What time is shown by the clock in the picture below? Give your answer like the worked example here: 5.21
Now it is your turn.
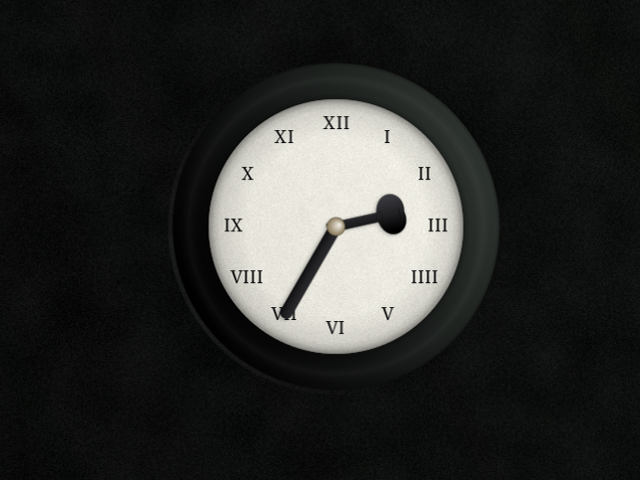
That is 2.35
